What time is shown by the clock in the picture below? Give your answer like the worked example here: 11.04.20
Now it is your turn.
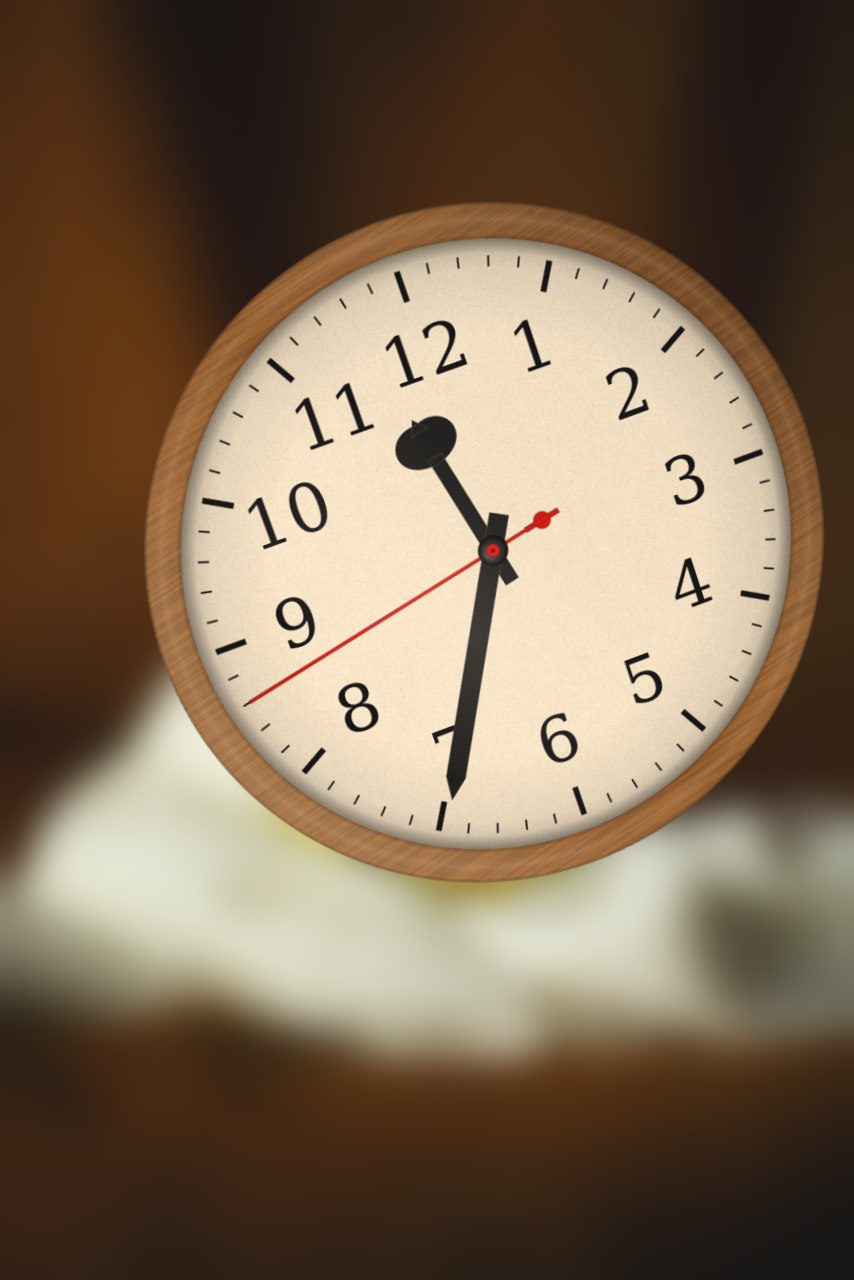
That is 11.34.43
